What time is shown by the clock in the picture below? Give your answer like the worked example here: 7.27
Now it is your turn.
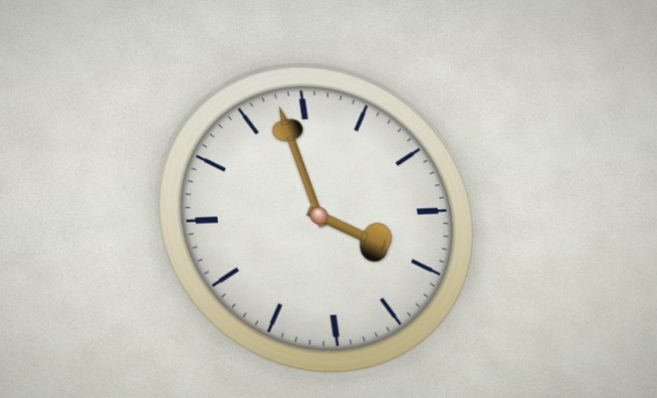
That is 3.58
